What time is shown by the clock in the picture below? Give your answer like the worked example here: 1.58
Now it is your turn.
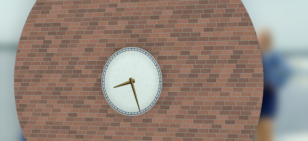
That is 8.27
